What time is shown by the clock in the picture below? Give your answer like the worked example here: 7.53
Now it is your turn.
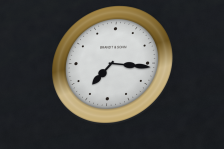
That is 7.16
